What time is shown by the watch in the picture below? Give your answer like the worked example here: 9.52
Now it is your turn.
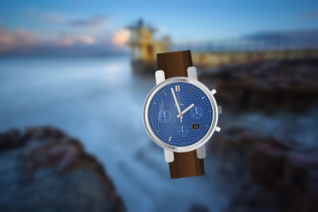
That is 1.58
